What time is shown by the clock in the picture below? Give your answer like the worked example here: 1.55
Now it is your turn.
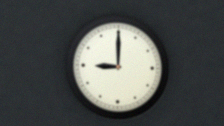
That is 9.00
